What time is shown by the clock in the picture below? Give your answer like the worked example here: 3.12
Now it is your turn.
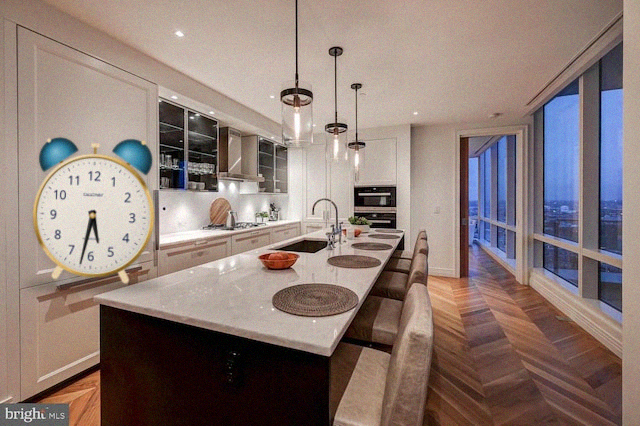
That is 5.32
